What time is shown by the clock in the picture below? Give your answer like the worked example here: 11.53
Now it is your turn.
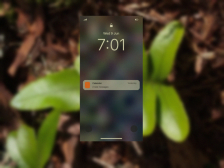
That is 7.01
